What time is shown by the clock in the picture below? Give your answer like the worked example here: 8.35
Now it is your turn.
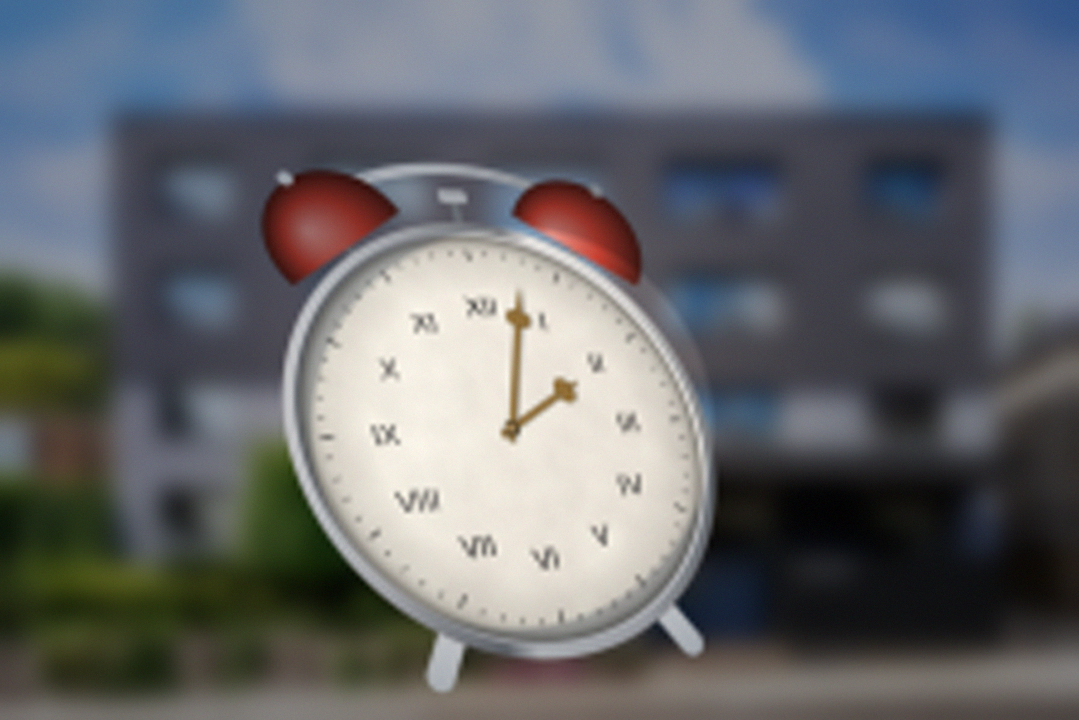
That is 2.03
